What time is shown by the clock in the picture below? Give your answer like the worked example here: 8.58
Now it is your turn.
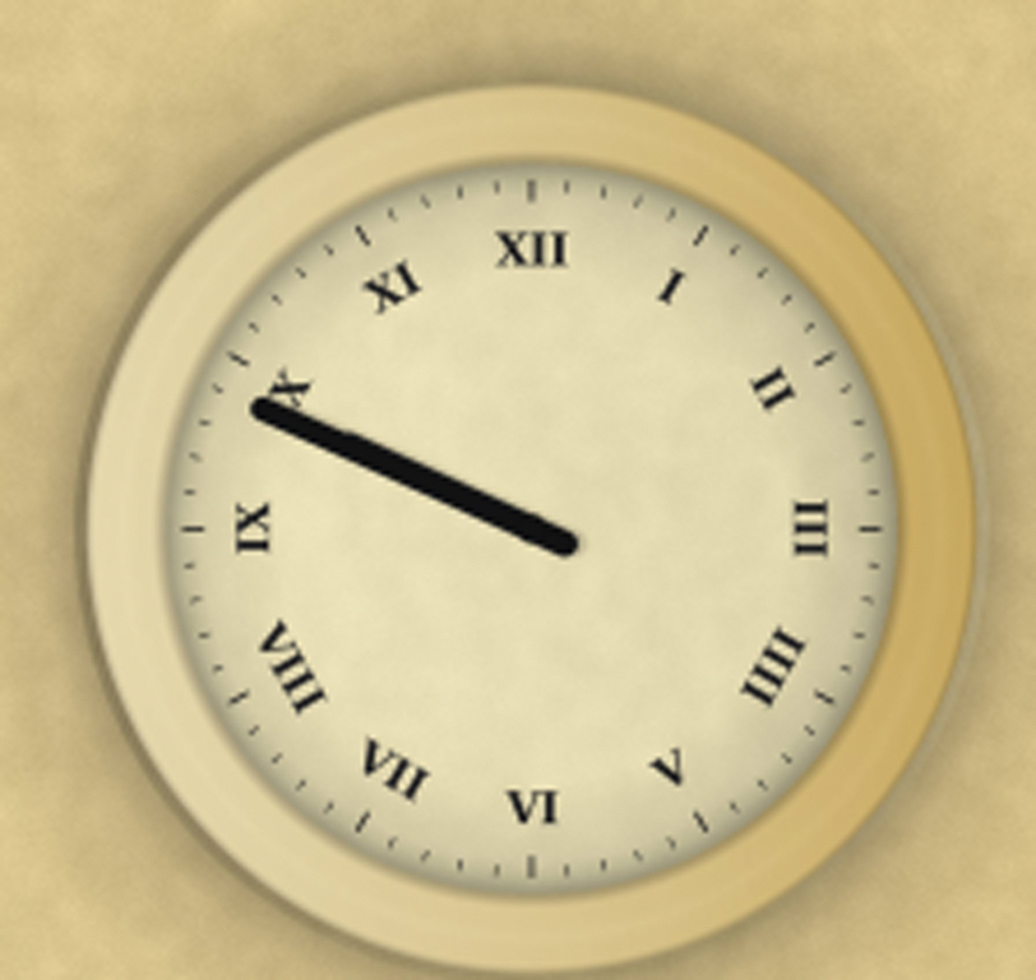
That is 9.49
